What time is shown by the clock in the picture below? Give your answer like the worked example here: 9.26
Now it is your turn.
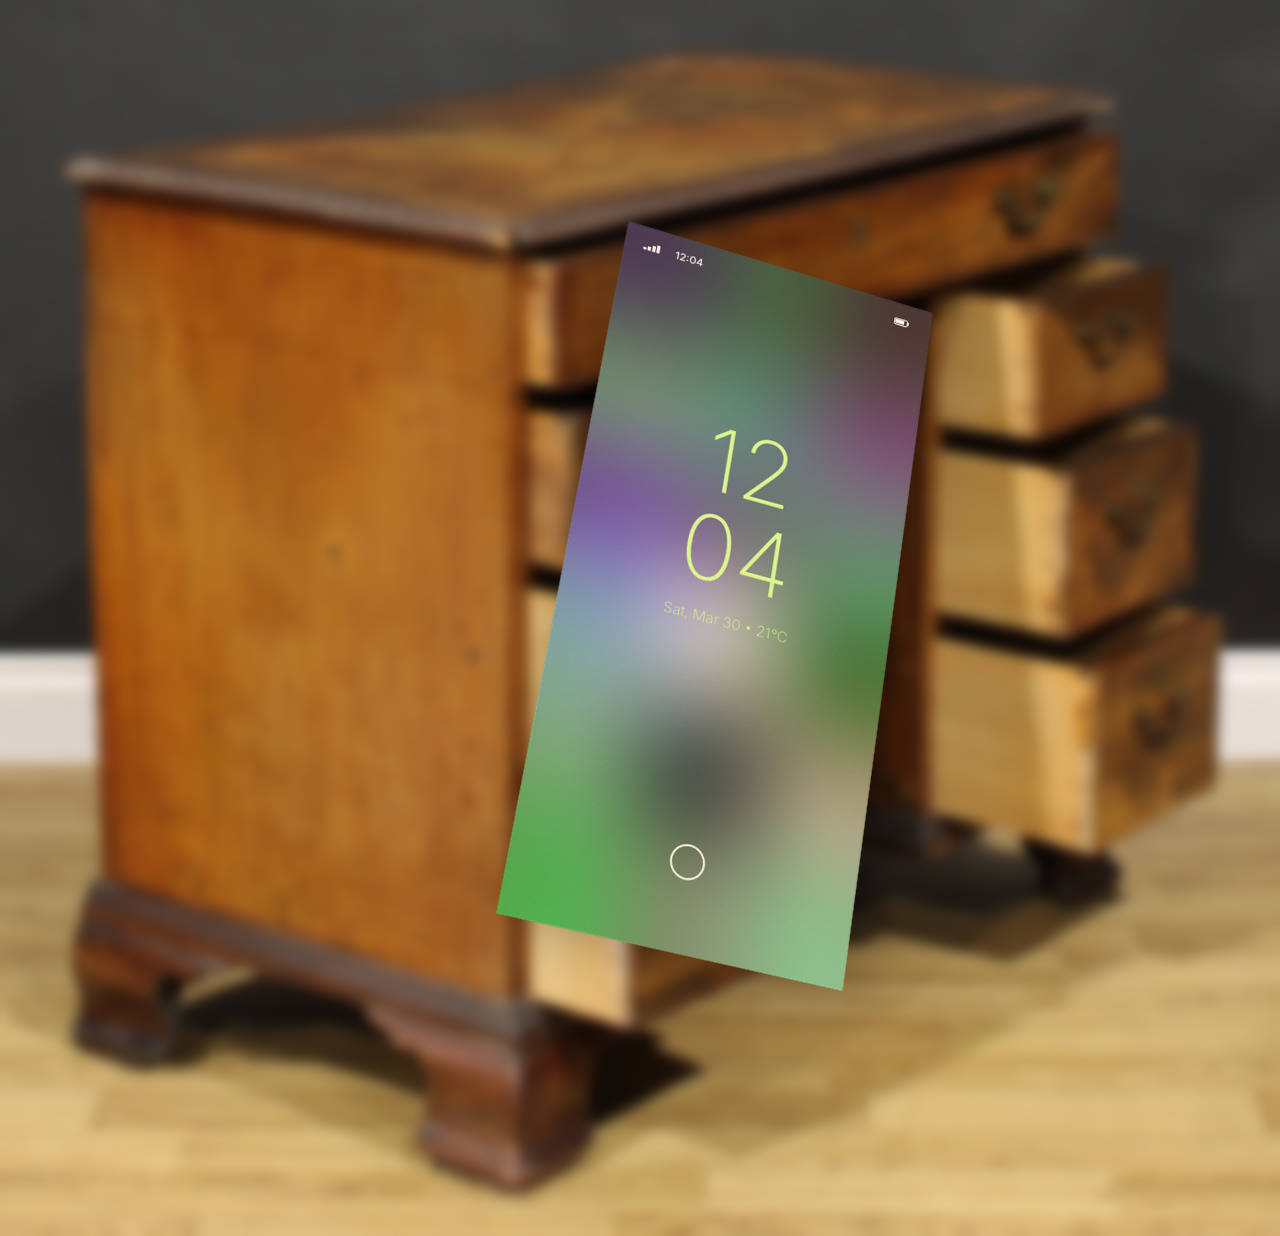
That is 12.04
